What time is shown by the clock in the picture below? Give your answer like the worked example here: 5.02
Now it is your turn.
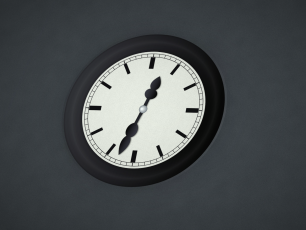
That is 12.33
